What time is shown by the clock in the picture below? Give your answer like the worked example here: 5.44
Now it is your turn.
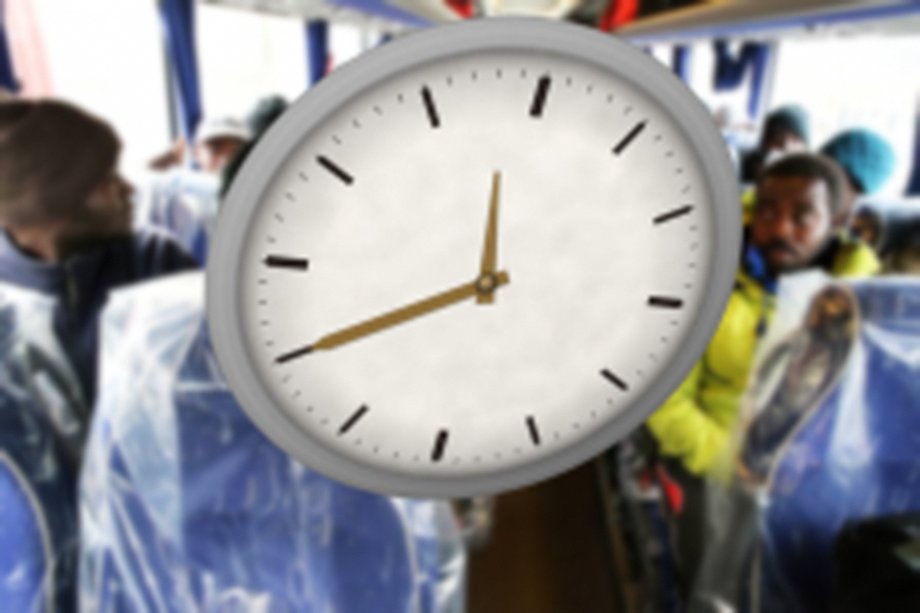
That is 11.40
